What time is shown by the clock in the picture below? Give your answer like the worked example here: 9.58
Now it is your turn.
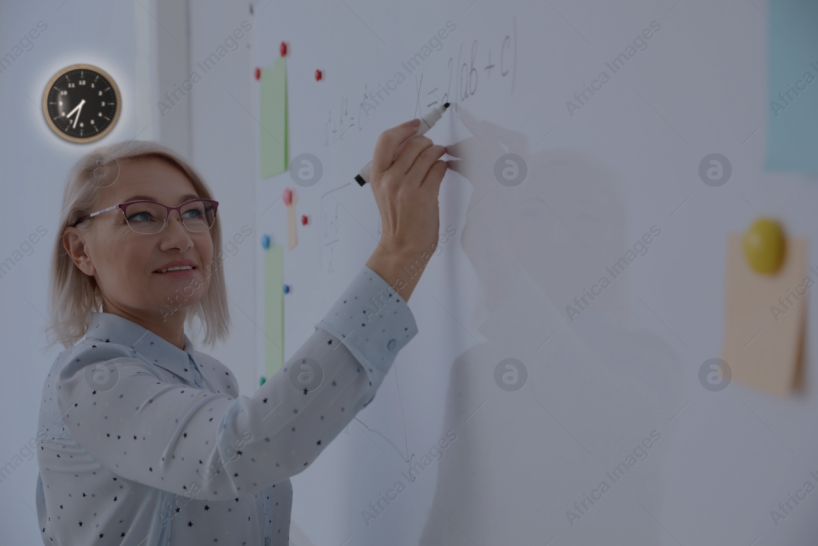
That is 7.33
